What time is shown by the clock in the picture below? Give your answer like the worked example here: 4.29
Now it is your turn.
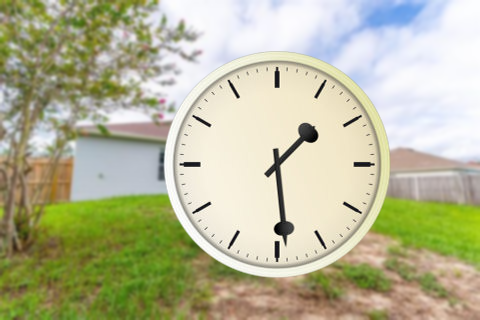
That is 1.29
